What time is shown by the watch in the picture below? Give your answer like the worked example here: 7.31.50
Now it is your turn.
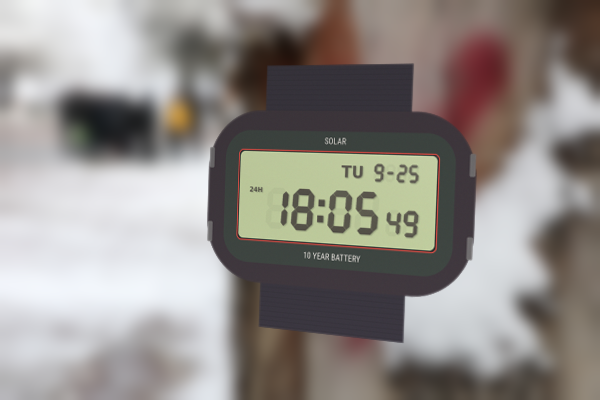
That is 18.05.49
